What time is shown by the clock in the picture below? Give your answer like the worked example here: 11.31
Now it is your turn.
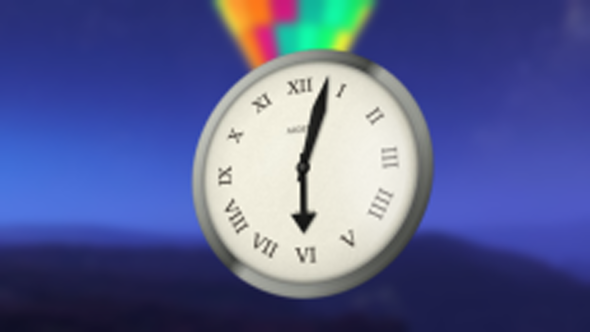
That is 6.03
